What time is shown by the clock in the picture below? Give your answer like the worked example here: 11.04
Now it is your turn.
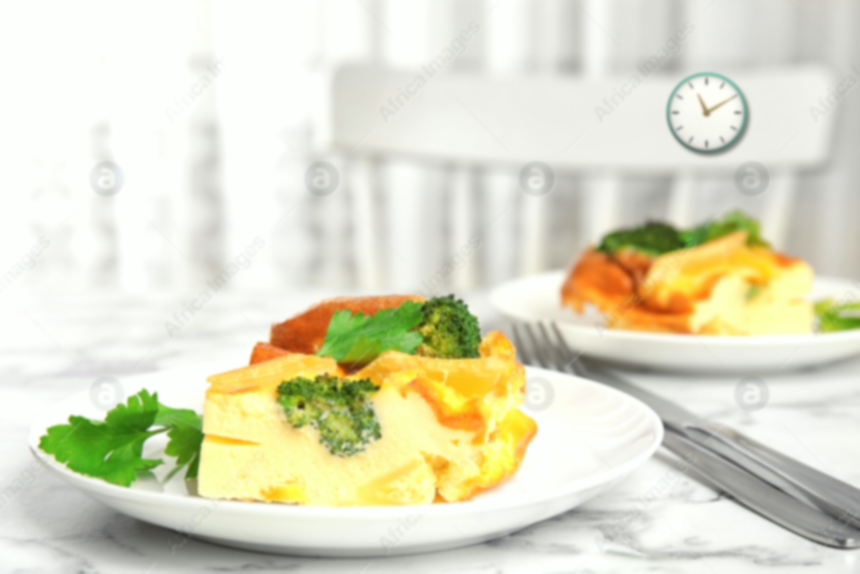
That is 11.10
